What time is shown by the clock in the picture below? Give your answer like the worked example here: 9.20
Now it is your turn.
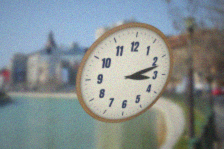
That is 3.12
